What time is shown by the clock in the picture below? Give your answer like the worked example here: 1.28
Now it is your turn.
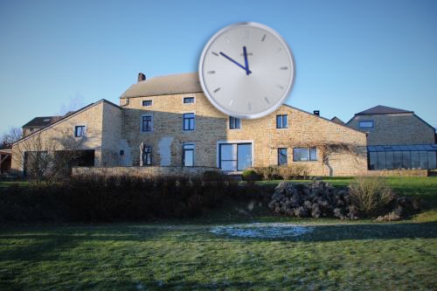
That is 11.51
